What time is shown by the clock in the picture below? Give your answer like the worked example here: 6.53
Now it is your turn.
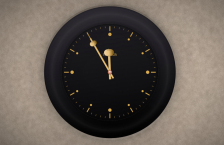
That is 11.55
